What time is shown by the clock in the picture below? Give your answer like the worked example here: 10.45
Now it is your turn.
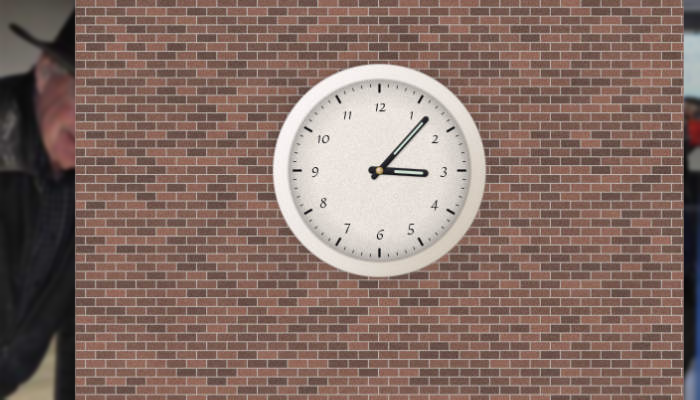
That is 3.07
